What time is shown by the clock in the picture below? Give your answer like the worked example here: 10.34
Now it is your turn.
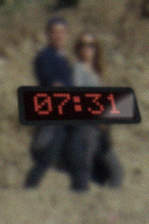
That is 7.31
